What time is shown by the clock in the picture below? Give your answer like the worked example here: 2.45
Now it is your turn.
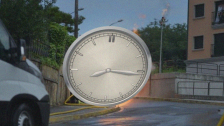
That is 8.16
